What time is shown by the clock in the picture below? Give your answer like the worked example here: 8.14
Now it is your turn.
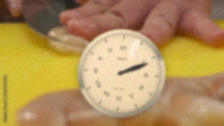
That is 2.11
